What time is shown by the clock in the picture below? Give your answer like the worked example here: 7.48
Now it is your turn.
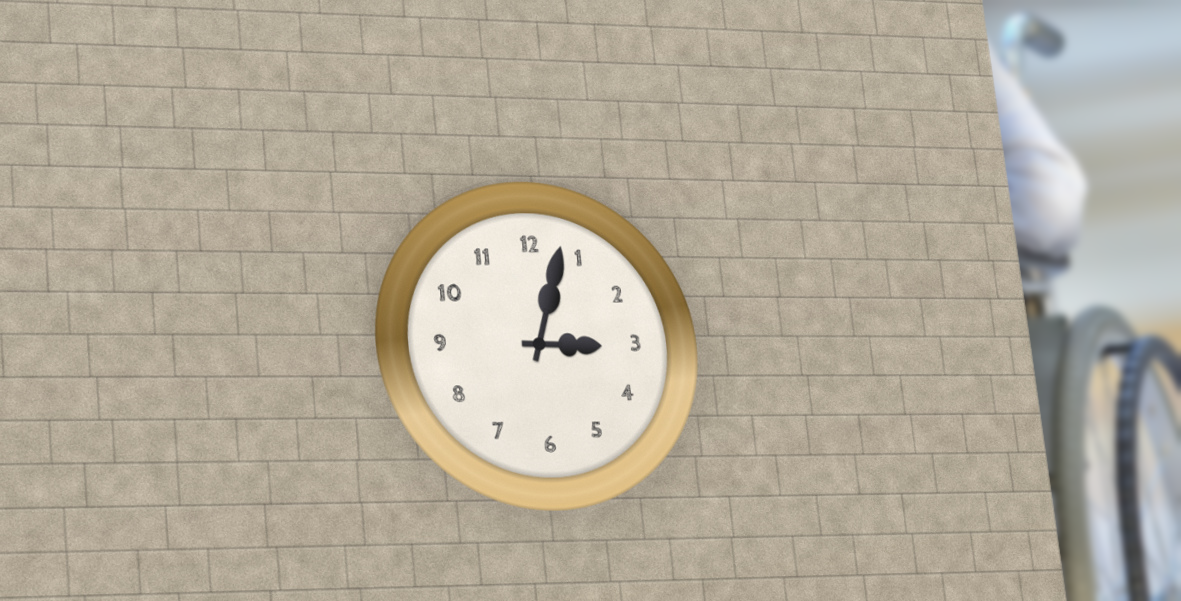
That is 3.03
